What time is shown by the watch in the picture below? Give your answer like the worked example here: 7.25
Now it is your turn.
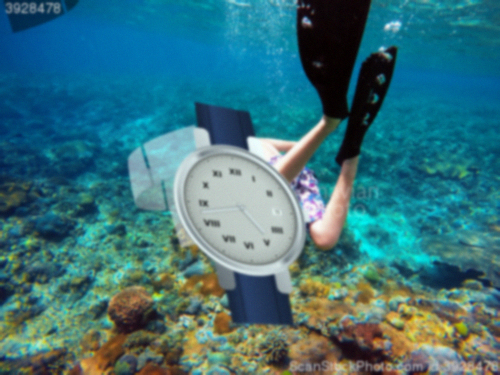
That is 4.43
